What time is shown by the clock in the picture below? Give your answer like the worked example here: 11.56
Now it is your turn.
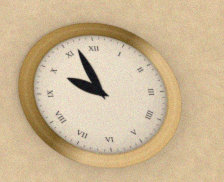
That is 9.57
